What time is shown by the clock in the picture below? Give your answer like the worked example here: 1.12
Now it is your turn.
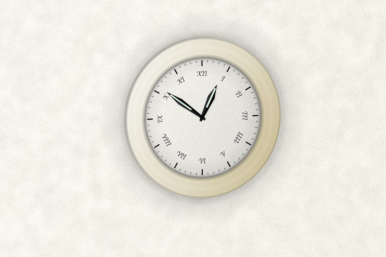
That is 12.51
